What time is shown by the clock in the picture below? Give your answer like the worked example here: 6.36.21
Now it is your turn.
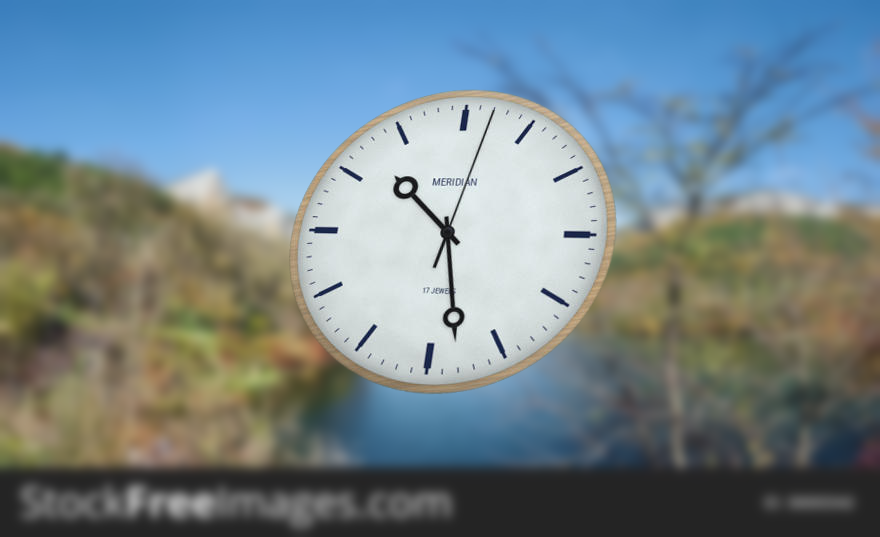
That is 10.28.02
